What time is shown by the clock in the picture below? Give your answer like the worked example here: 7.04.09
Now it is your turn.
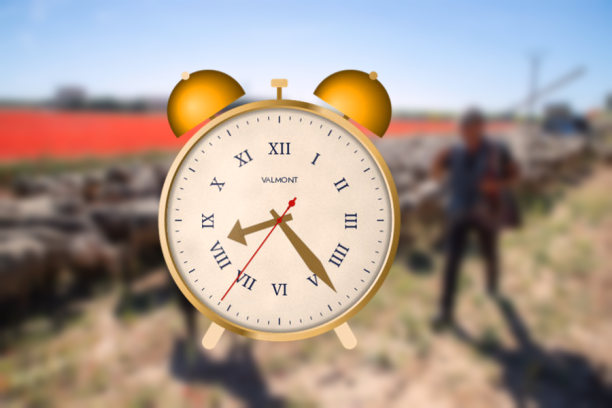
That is 8.23.36
